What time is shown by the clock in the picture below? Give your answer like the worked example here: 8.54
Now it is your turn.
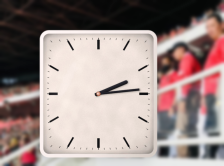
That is 2.14
